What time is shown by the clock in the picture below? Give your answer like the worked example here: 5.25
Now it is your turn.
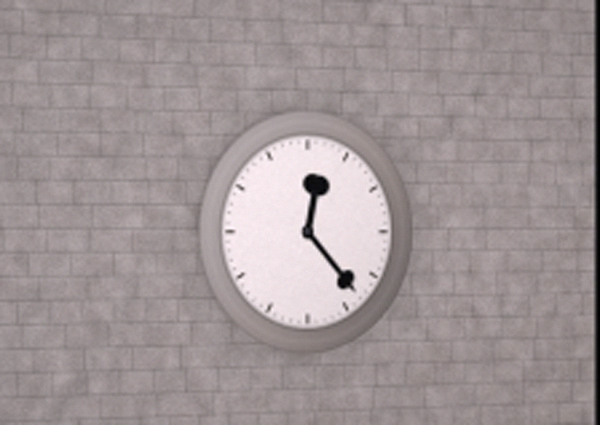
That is 12.23
